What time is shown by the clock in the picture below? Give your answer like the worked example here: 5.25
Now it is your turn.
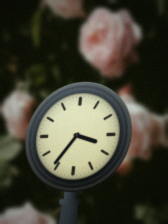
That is 3.36
